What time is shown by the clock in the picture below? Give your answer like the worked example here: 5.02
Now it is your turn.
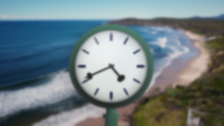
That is 4.41
